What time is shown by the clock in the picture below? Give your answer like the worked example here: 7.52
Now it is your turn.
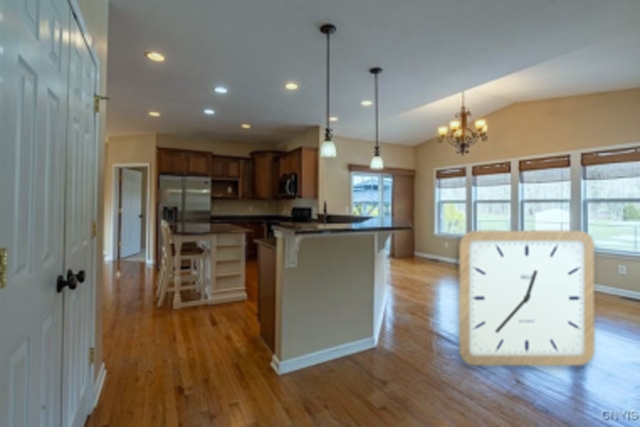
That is 12.37
